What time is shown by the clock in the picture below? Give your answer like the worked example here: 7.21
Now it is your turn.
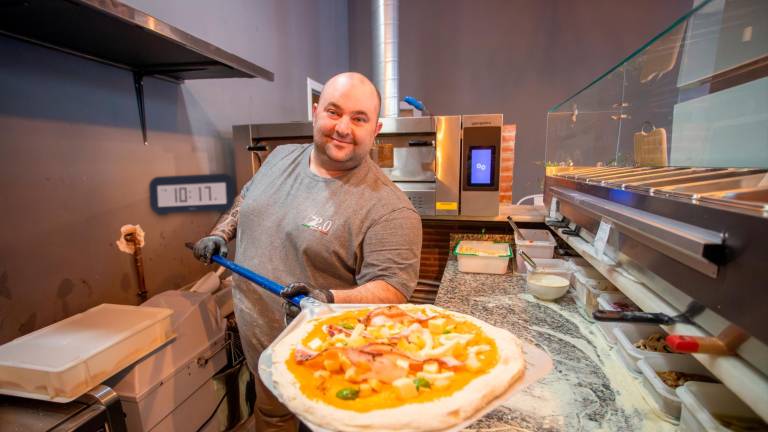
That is 10.17
